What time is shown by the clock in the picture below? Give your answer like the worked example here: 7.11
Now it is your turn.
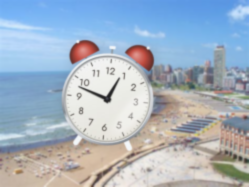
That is 12.48
